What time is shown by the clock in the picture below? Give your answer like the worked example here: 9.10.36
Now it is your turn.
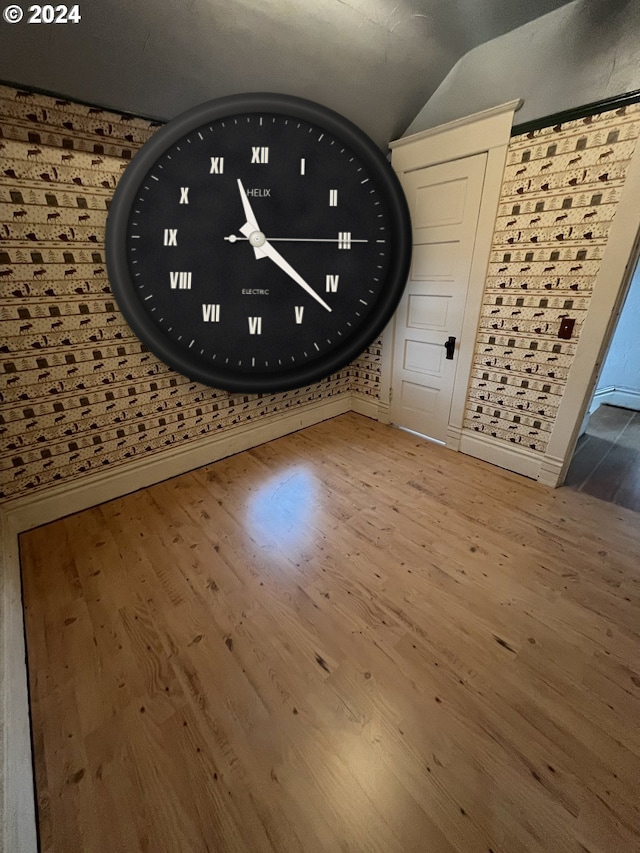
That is 11.22.15
